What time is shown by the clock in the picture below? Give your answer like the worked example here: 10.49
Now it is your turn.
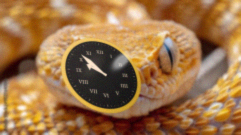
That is 9.52
